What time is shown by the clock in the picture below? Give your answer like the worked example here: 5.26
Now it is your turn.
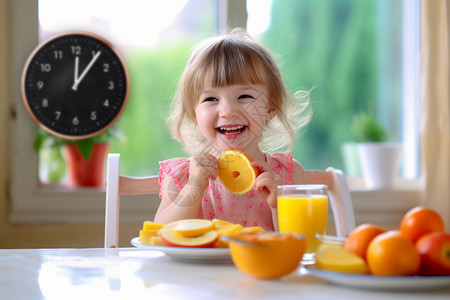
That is 12.06
